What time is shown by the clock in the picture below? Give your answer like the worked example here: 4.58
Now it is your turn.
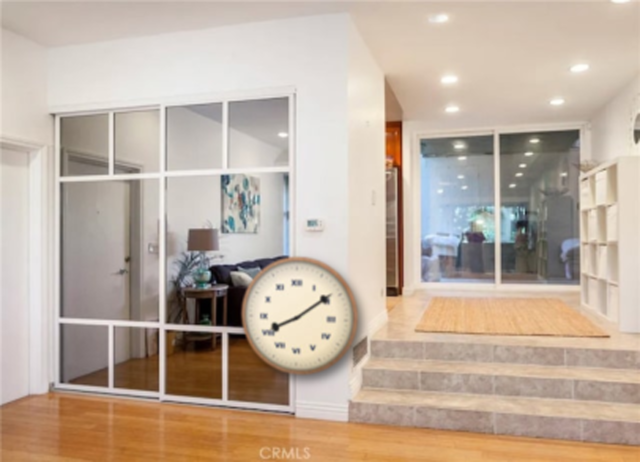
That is 8.09
